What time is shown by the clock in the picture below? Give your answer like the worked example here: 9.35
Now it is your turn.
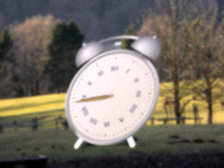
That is 8.44
